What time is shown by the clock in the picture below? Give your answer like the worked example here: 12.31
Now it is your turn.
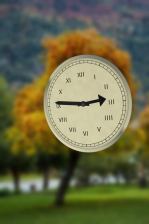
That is 2.46
